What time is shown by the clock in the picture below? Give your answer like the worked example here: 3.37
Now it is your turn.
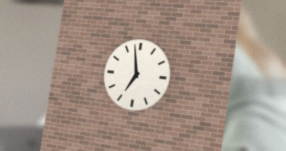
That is 6.58
